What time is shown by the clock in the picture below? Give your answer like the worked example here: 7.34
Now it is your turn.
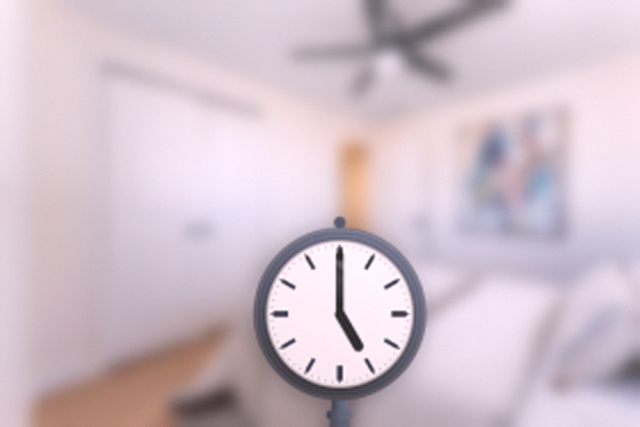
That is 5.00
